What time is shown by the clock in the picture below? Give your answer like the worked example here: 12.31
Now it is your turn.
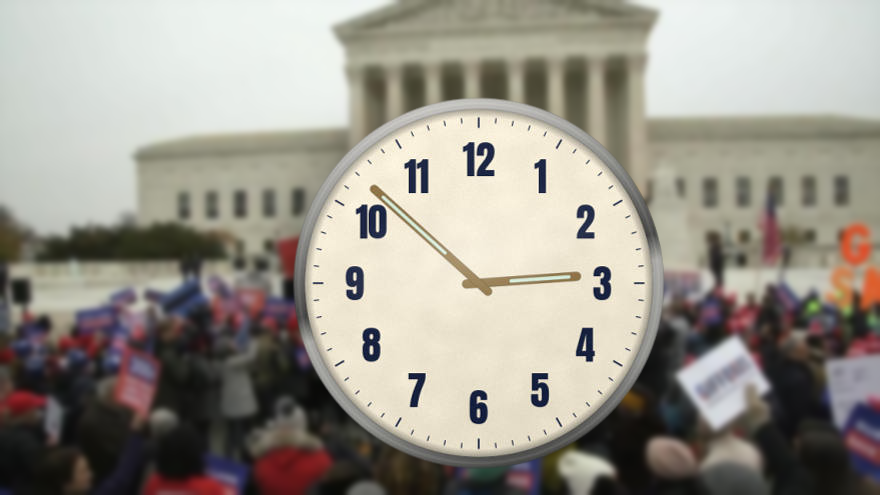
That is 2.52
